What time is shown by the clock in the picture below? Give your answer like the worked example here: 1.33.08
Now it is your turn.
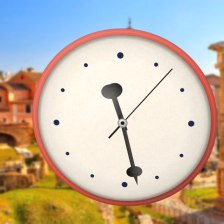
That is 11.28.07
